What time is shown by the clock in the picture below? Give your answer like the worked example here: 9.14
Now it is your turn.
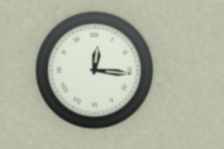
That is 12.16
